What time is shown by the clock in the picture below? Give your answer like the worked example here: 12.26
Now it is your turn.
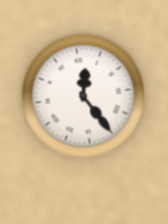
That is 12.25
